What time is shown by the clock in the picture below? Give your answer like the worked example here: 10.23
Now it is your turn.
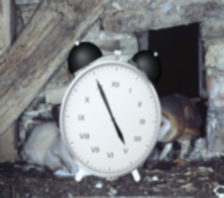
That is 4.55
